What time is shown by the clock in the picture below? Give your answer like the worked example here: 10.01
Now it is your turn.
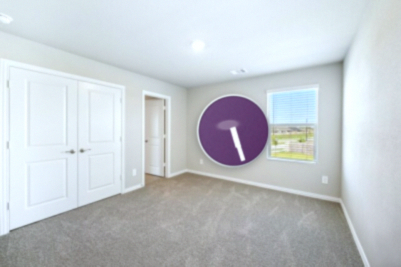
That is 5.27
